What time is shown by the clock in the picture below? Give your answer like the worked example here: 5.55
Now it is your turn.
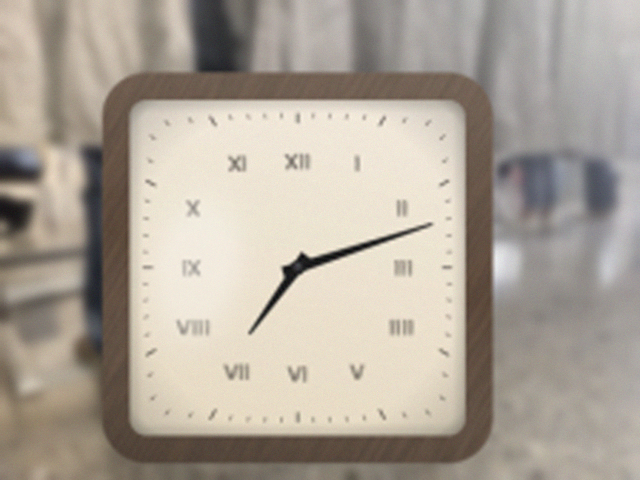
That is 7.12
